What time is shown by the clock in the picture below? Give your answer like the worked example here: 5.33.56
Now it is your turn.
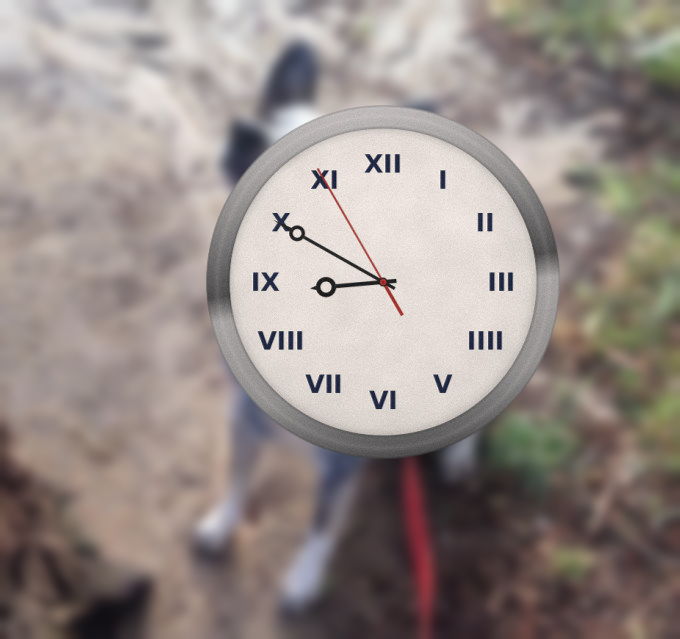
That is 8.49.55
